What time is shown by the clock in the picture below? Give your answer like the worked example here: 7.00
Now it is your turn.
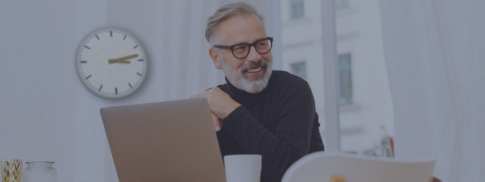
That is 3.13
